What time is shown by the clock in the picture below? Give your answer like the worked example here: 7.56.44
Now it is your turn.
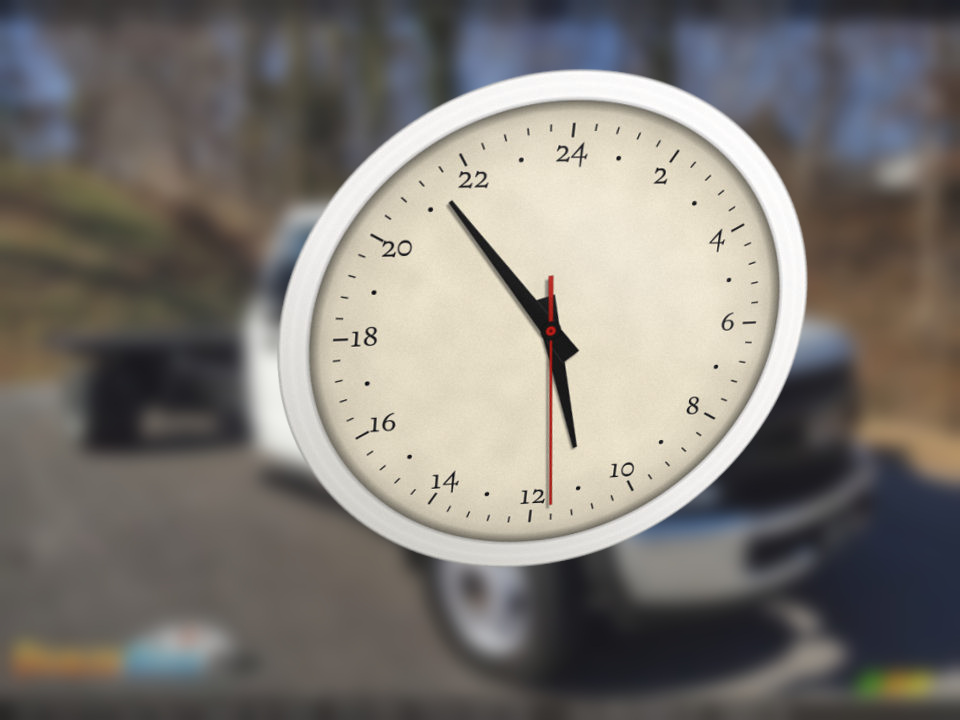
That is 10.53.29
